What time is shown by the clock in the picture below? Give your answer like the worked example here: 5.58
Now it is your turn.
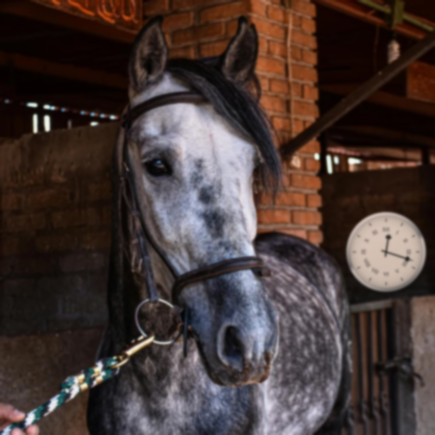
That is 12.18
